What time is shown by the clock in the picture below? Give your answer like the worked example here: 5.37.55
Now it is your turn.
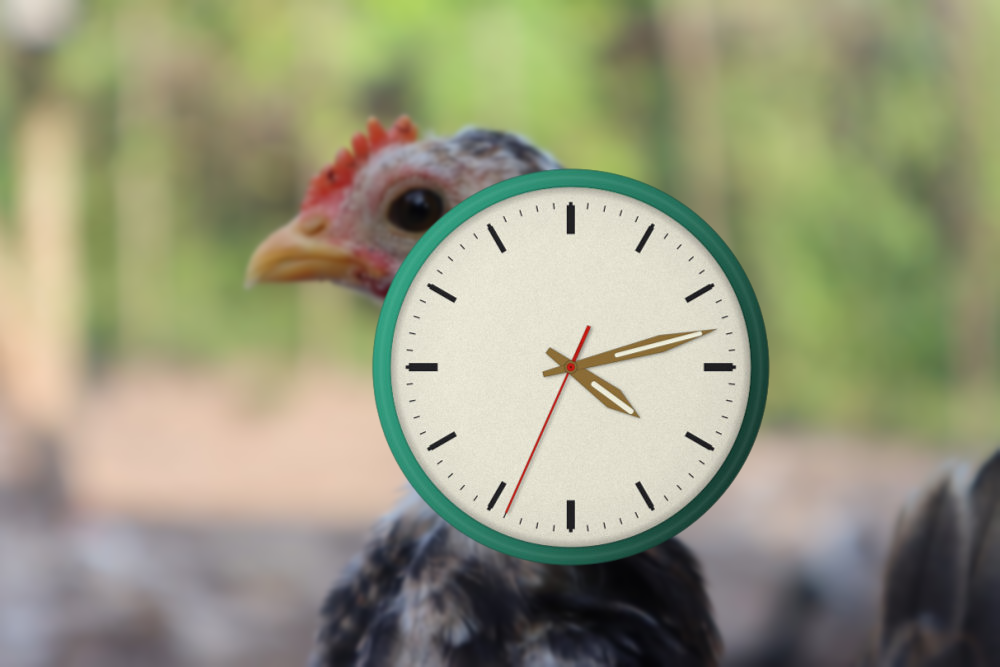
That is 4.12.34
